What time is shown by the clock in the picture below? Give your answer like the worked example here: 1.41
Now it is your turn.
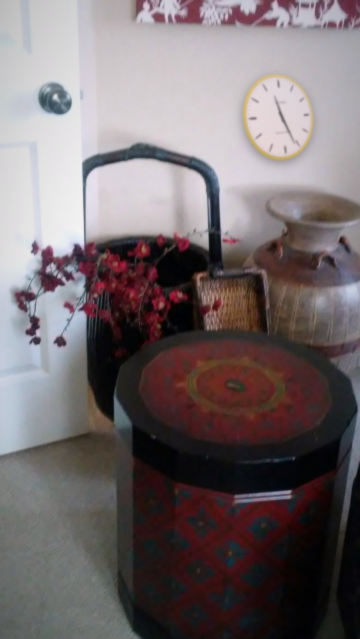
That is 11.26
